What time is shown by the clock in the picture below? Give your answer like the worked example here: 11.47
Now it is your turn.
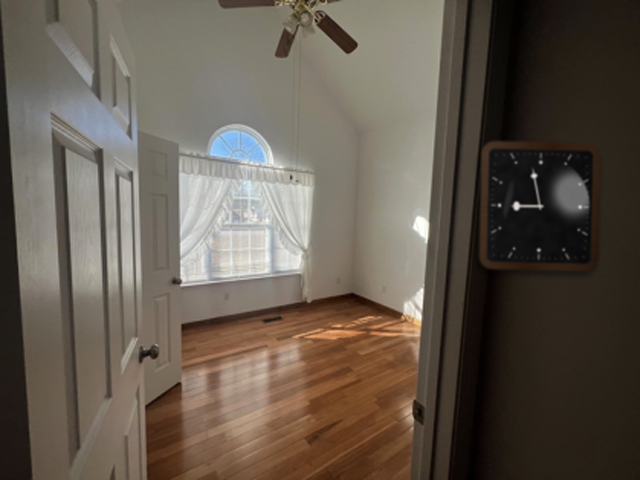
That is 8.58
